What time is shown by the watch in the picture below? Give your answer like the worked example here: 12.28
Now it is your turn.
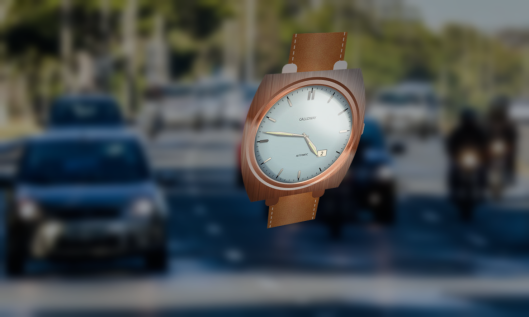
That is 4.47
